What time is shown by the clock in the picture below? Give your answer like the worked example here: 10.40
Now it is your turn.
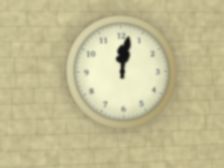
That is 12.02
